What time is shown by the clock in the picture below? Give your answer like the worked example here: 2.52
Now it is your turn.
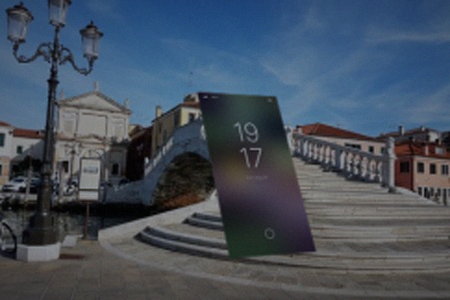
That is 19.17
